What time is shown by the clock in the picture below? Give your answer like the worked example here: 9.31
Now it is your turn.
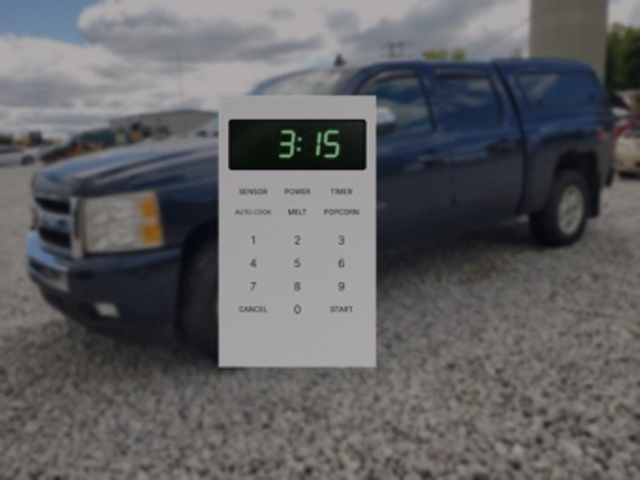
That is 3.15
